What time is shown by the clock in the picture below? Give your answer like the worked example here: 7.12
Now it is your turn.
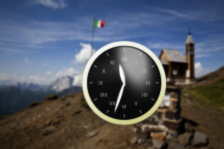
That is 11.33
